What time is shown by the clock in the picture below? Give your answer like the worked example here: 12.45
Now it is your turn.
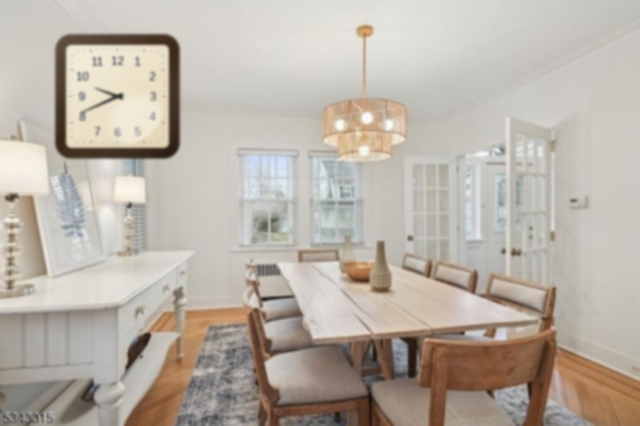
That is 9.41
